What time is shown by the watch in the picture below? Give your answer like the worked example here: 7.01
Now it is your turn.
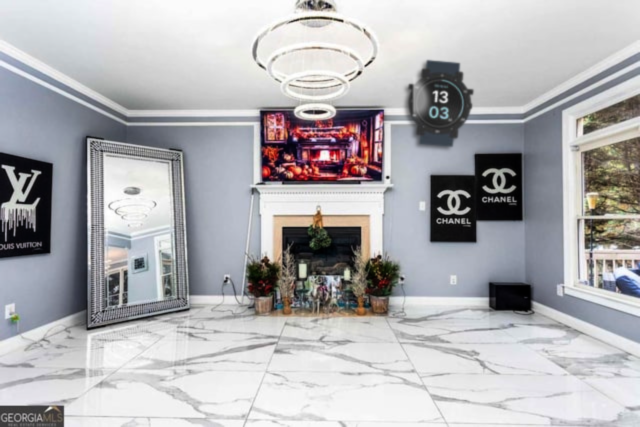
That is 13.03
